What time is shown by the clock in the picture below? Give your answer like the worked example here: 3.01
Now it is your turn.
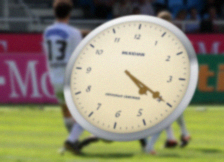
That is 4.20
